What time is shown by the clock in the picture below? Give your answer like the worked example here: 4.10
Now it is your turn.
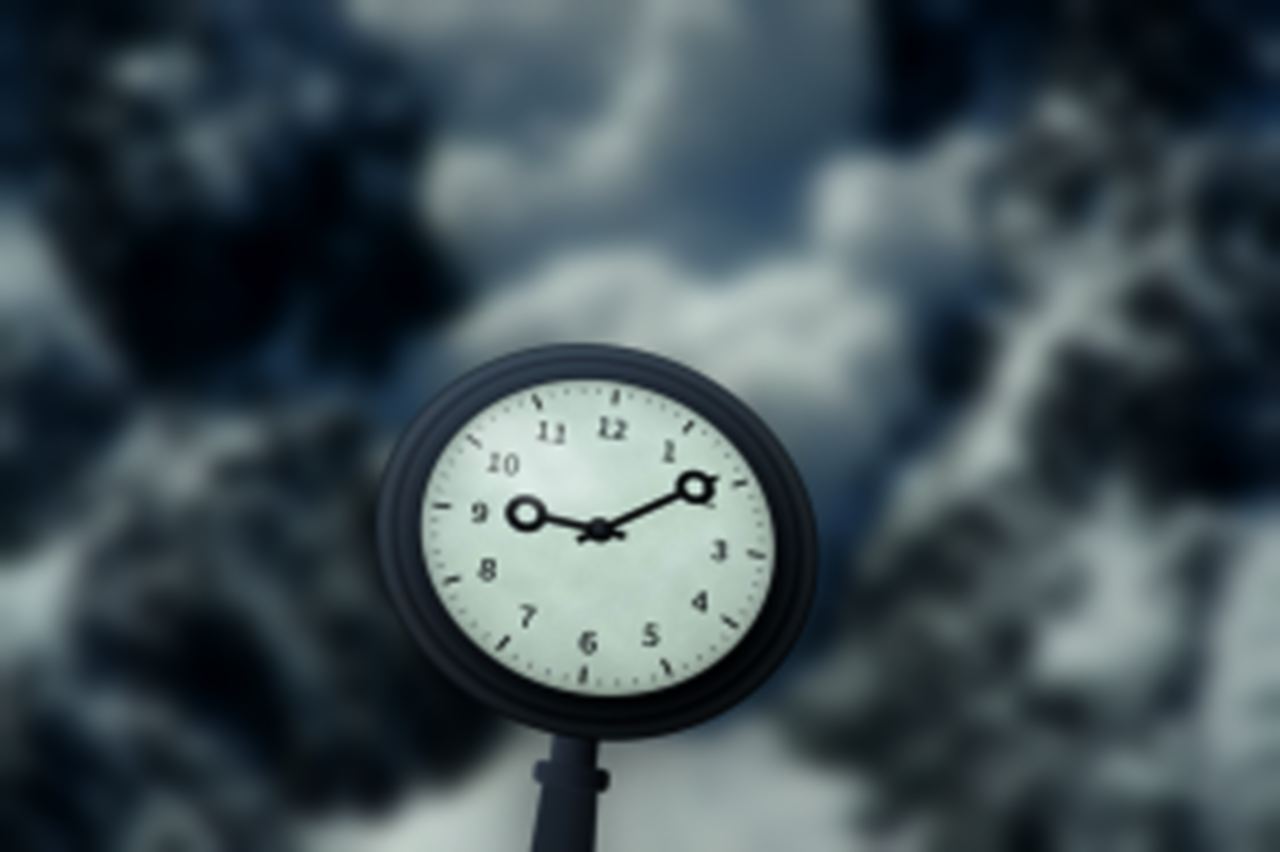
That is 9.09
